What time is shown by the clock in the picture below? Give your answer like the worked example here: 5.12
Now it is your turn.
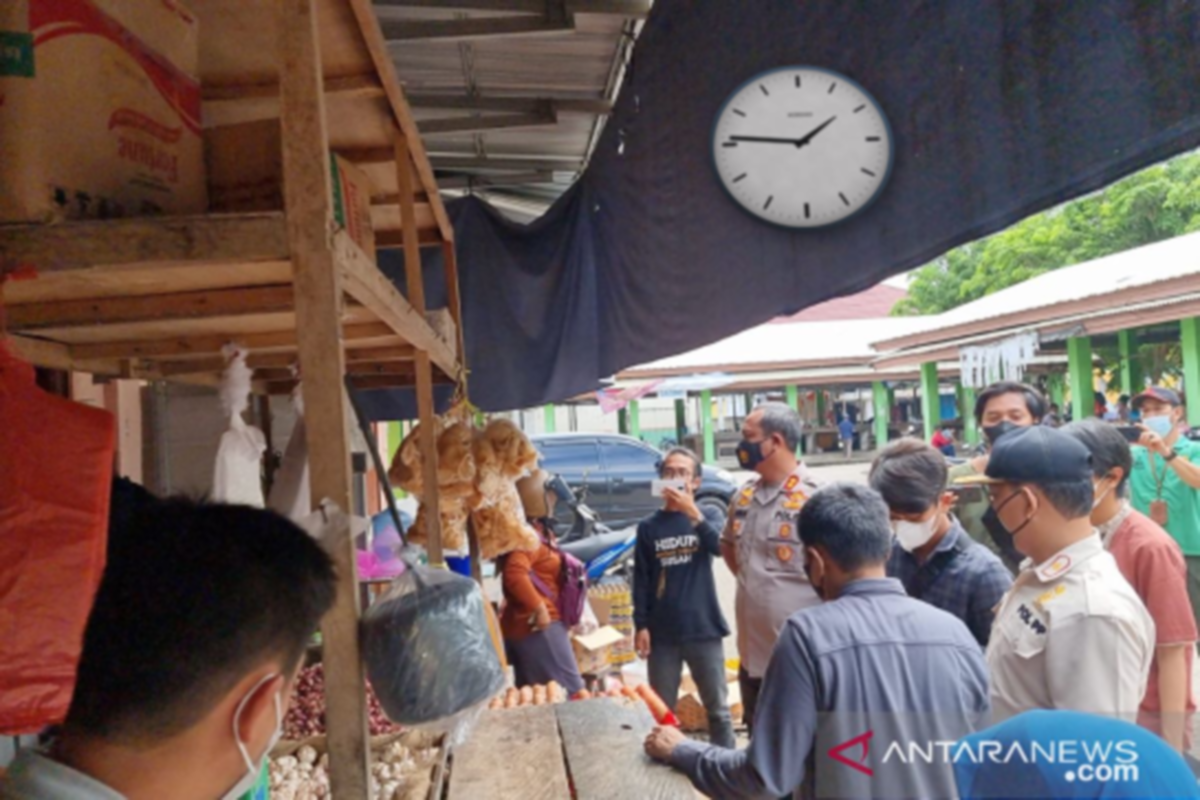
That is 1.46
